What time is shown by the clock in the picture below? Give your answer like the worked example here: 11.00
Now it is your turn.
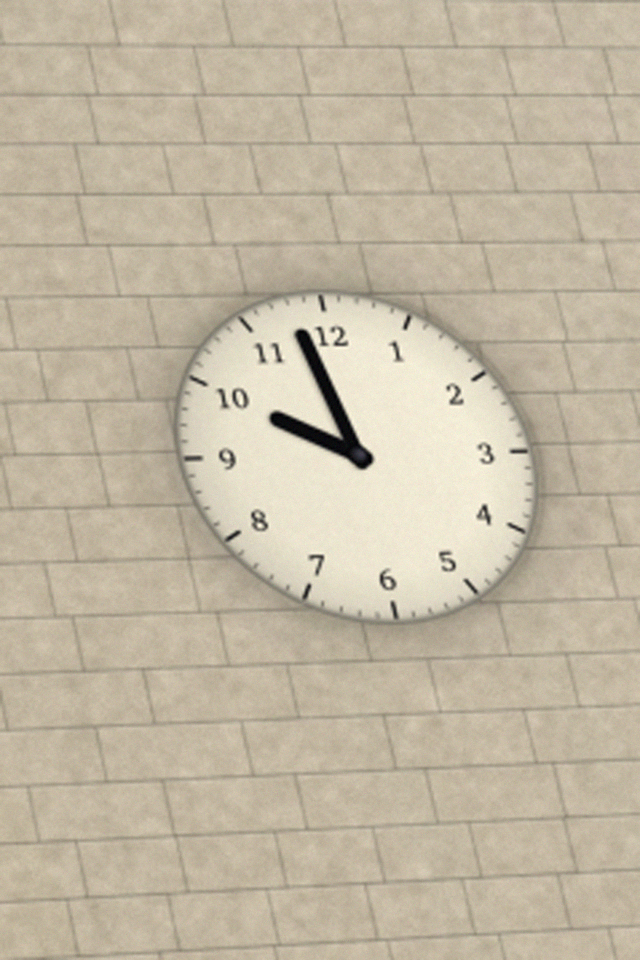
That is 9.58
